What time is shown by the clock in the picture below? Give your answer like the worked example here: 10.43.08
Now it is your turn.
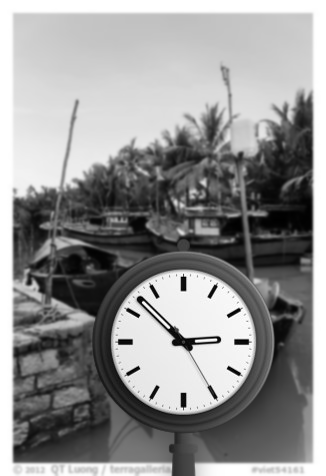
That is 2.52.25
